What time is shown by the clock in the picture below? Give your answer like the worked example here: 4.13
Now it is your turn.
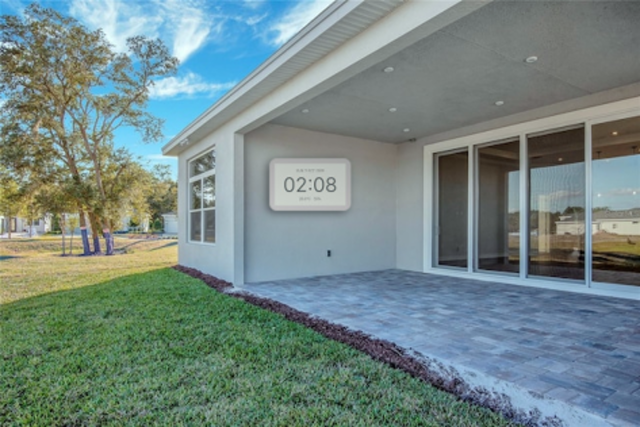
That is 2.08
